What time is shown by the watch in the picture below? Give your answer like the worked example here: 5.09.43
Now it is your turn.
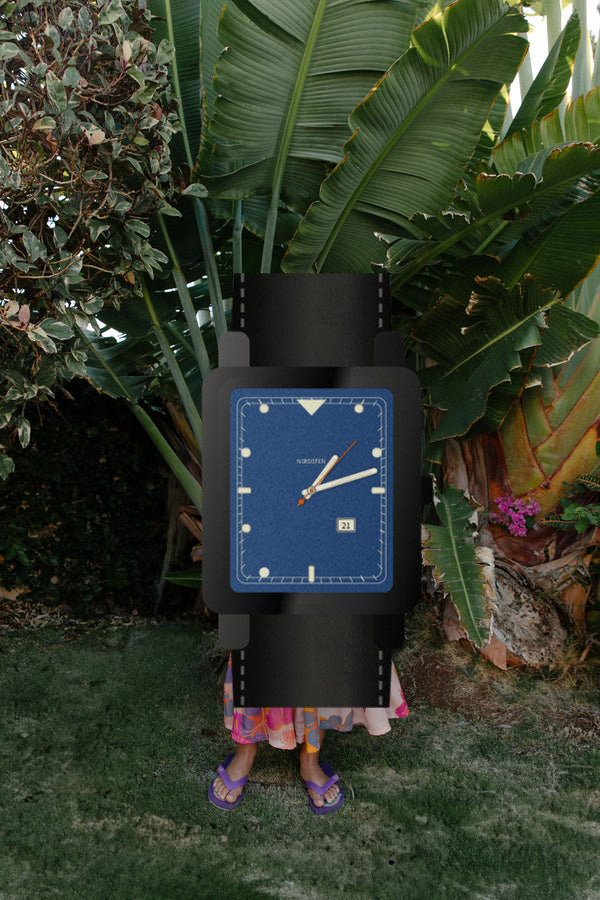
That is 1.12.07
